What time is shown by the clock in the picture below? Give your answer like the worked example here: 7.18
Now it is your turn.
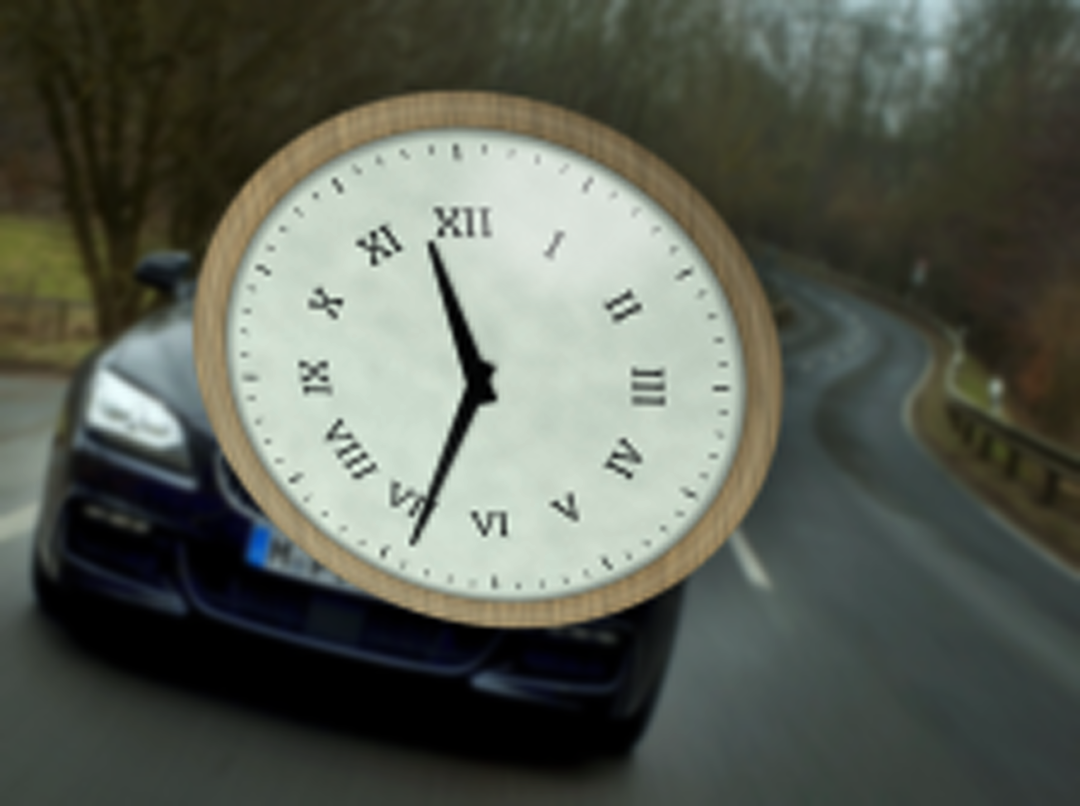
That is 11.34
